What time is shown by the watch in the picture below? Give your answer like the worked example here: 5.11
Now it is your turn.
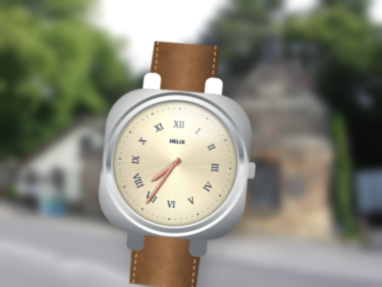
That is 7.35
